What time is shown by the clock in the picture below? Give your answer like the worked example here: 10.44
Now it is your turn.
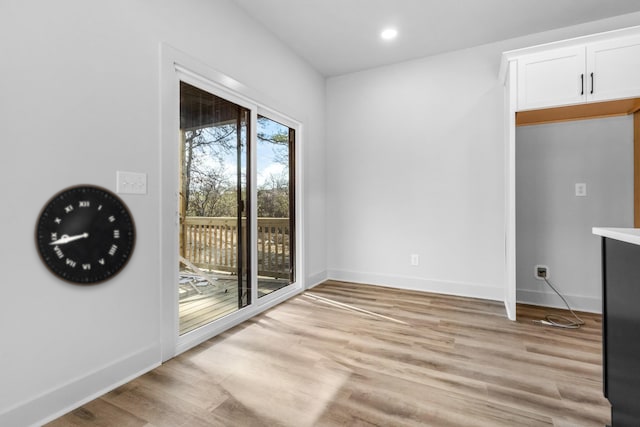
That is 8.43
